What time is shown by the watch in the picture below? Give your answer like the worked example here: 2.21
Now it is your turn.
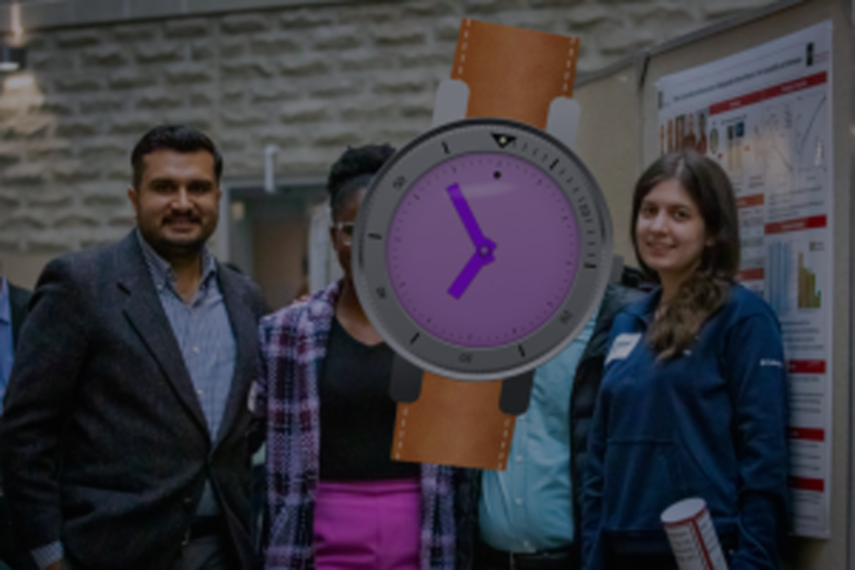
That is 6.54
